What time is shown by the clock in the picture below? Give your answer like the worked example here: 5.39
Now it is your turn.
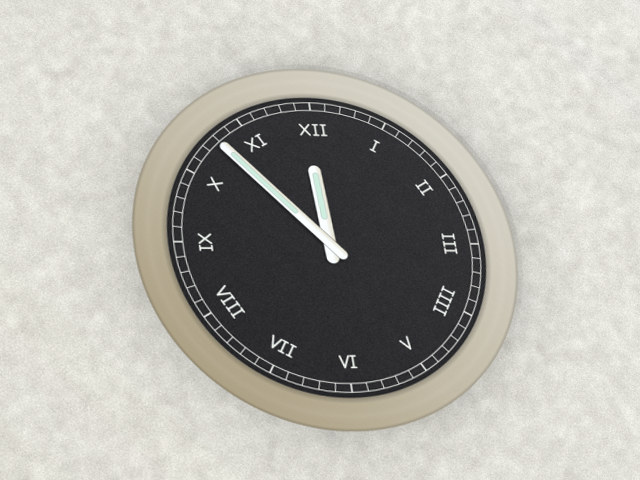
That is 11.53
